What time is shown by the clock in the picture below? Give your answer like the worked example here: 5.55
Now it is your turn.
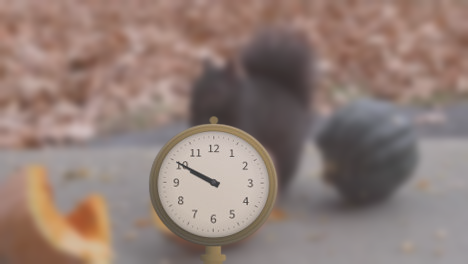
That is 9.50
